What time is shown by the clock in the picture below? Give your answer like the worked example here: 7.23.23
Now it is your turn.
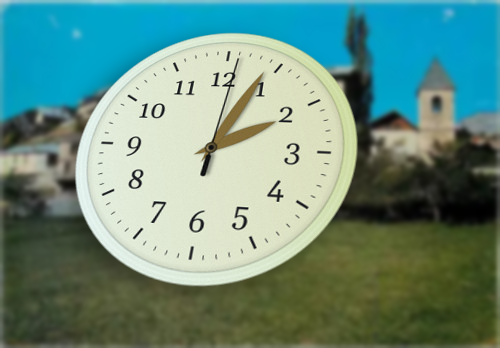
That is 2.04.01
